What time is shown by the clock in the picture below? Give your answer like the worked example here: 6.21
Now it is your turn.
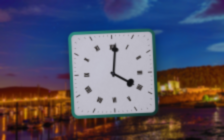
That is 4.01
